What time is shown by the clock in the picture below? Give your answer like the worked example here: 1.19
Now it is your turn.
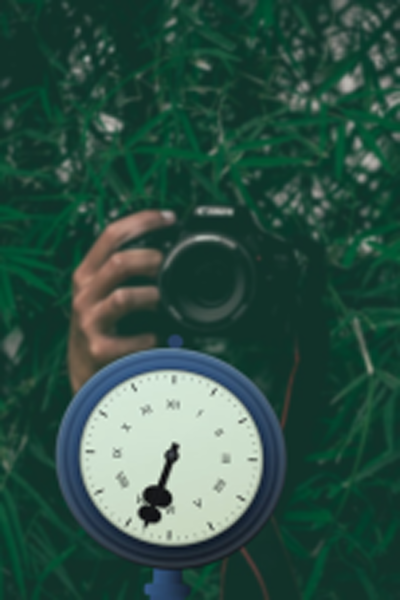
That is 6.33
